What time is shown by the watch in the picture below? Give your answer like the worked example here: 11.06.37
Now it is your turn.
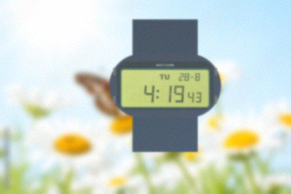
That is 4.19.43
